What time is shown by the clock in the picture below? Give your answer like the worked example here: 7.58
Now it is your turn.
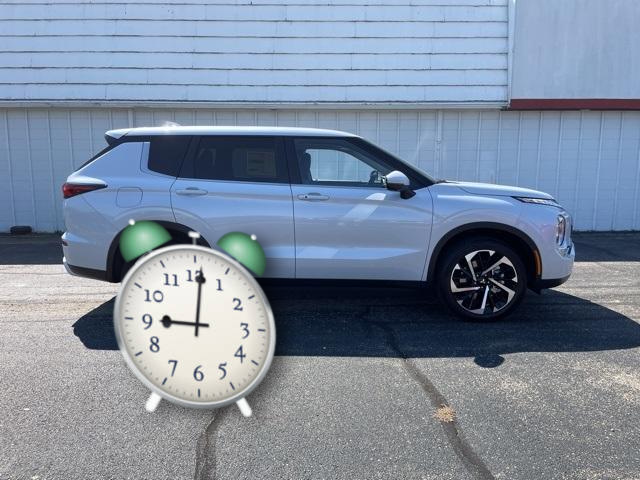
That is 9.01
